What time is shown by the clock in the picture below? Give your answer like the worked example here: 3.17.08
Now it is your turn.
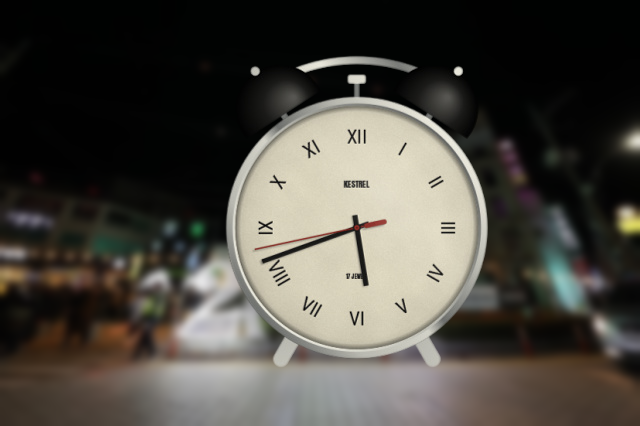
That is 5.41.43
